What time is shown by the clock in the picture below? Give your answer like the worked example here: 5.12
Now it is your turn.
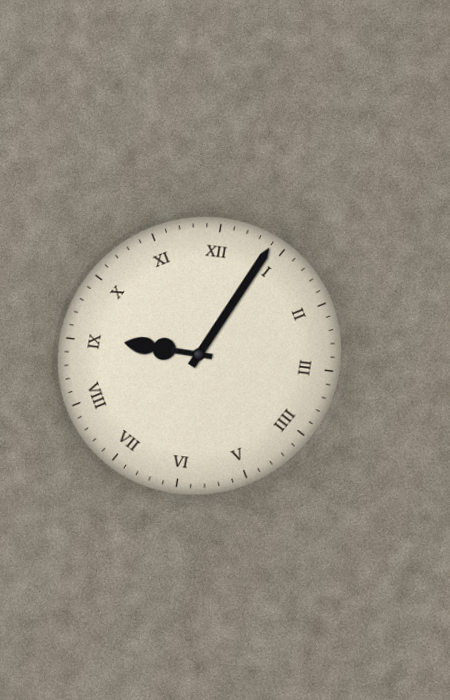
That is 9.04
